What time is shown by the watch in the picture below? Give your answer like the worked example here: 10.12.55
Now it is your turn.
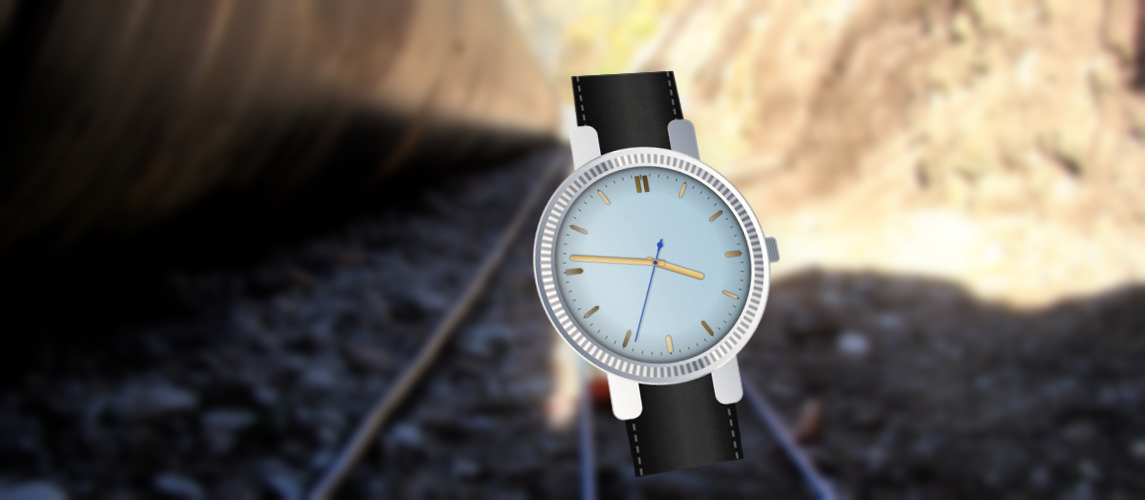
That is 3.46.34
